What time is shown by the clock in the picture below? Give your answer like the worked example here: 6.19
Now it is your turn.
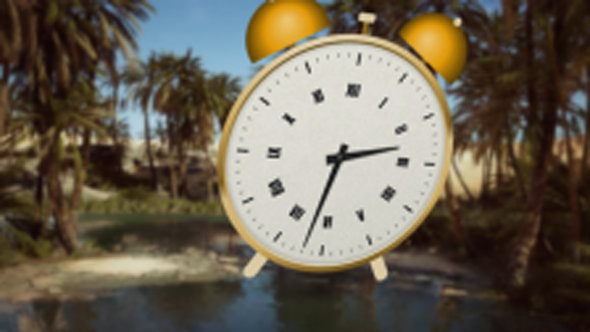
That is 2.32
